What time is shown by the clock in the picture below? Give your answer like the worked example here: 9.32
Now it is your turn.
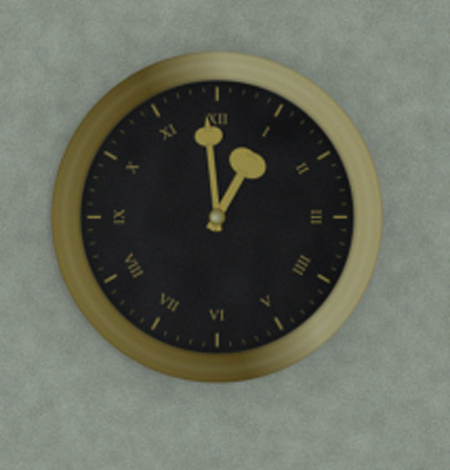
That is 12.59
